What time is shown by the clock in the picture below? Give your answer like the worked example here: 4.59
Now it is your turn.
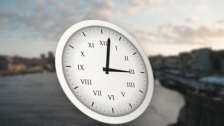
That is 3.02
